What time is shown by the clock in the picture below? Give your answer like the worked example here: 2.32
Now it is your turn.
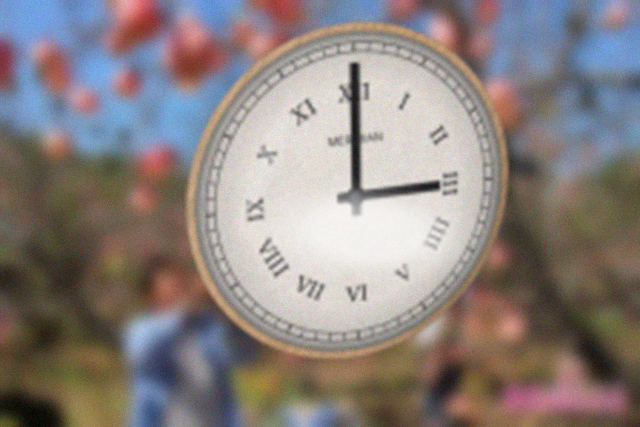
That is 3.00
